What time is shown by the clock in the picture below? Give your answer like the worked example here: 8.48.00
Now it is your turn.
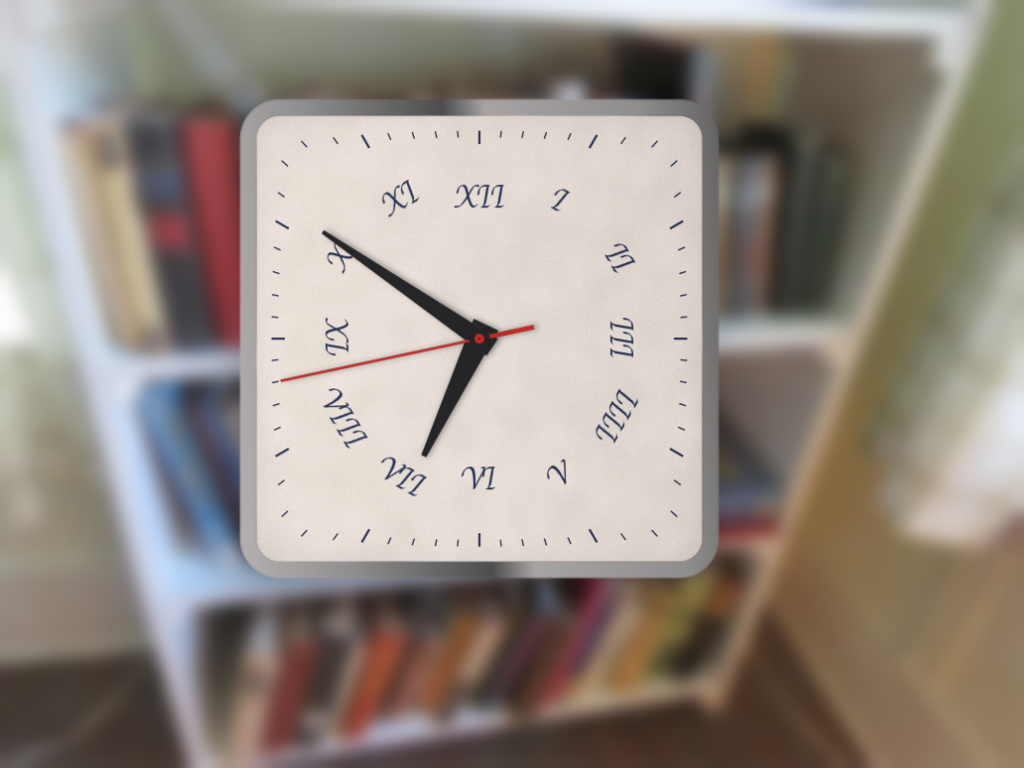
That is 6.50.43
